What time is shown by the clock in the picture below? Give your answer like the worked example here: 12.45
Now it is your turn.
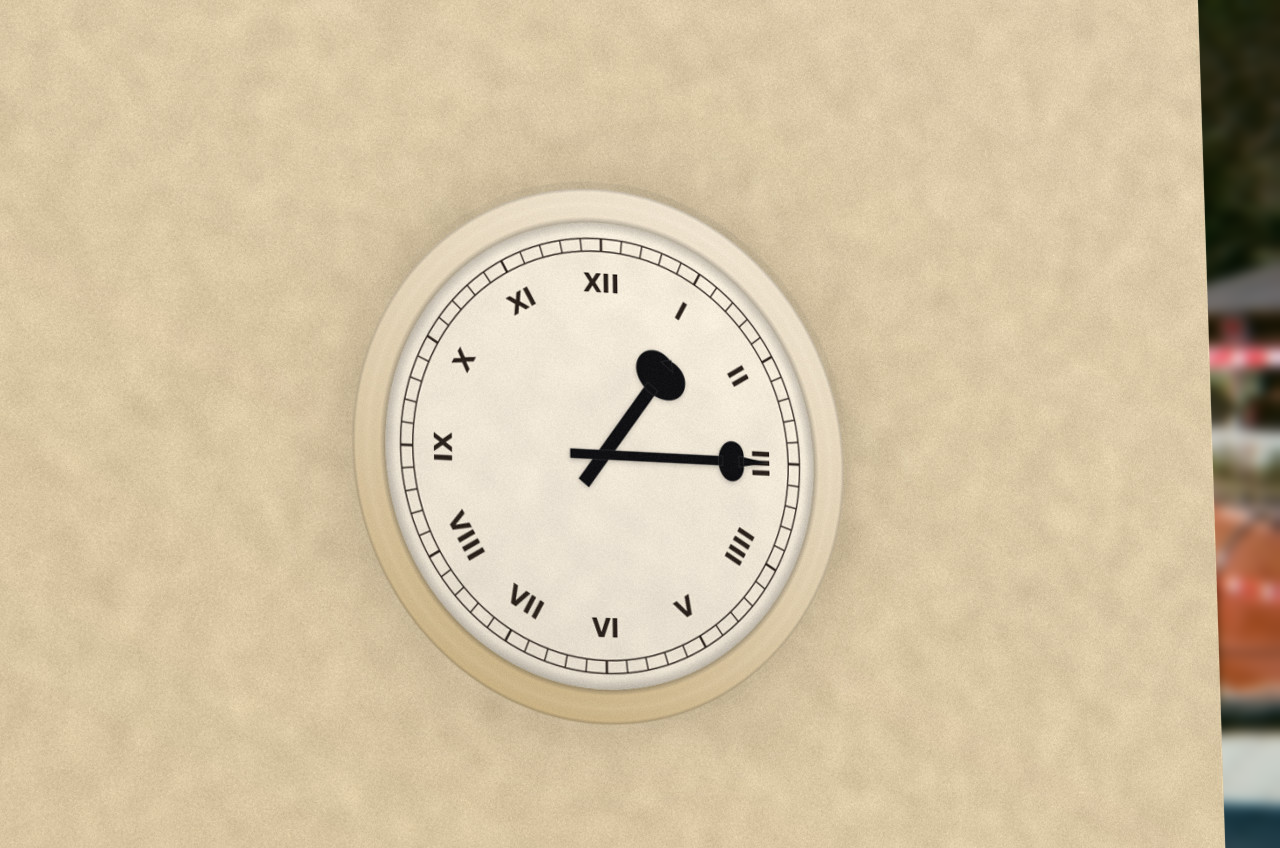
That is 1.15
